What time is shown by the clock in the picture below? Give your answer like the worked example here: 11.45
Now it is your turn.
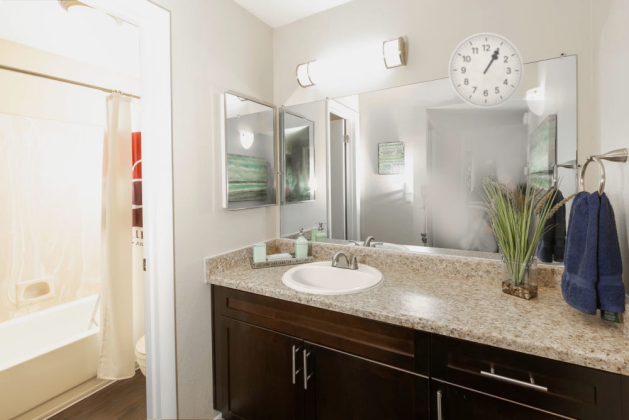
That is 1.05
